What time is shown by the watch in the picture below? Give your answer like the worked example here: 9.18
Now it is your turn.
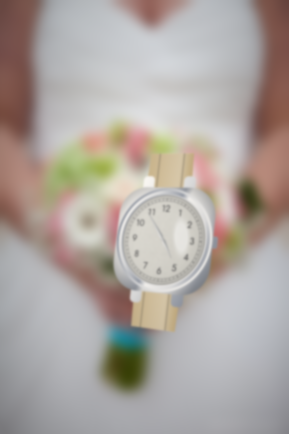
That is 4.54
